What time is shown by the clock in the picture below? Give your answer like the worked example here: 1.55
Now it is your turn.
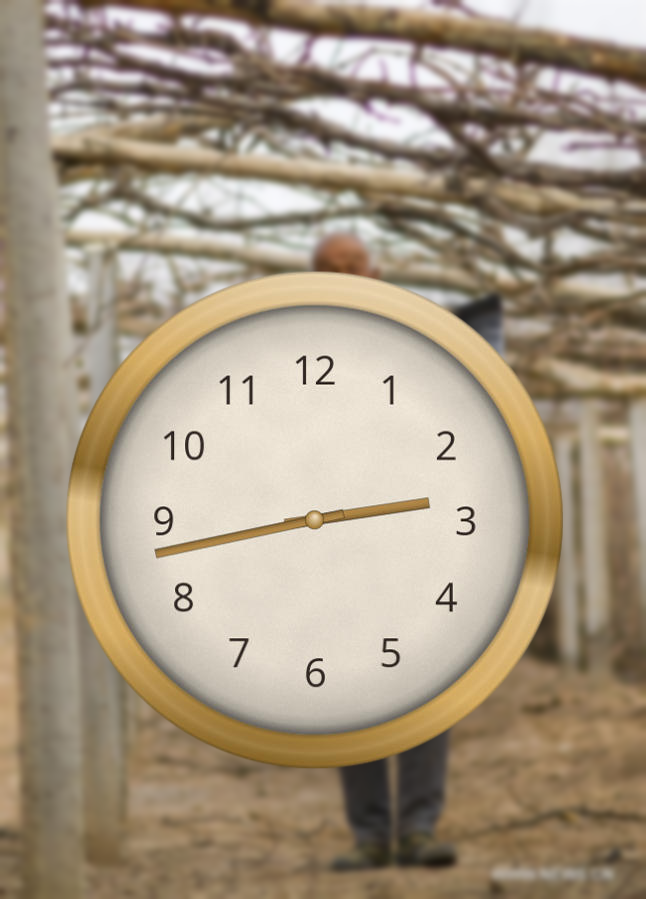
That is 2.43
